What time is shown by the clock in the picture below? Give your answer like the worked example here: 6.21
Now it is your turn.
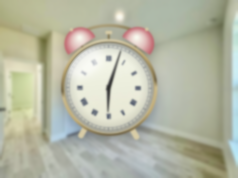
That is 6.03
